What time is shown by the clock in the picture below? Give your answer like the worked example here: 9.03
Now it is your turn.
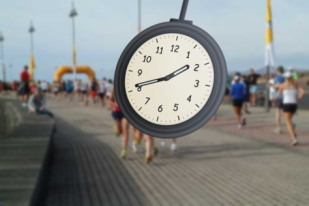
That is 1.41
